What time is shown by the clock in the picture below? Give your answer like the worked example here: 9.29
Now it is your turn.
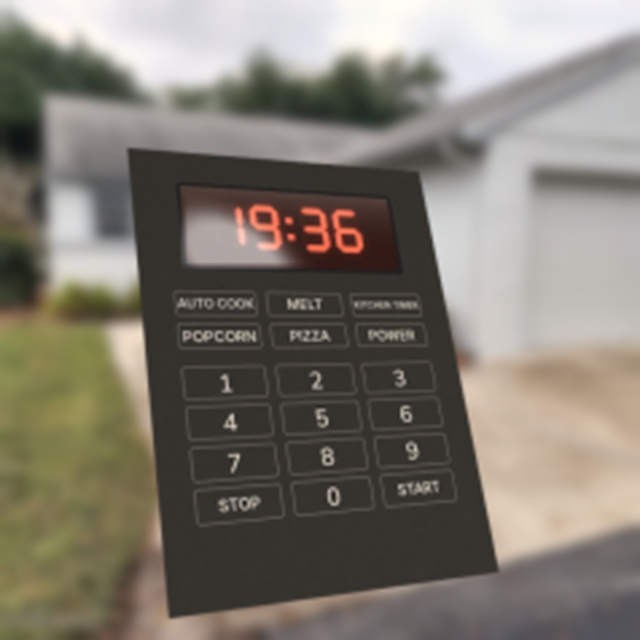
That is 19.36
